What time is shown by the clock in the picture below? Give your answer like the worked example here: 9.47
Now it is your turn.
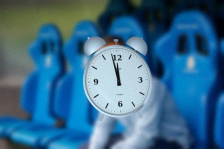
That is 11.58
